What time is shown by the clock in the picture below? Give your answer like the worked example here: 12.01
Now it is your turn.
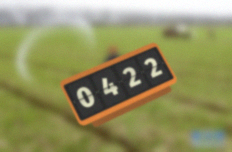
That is 4.22
